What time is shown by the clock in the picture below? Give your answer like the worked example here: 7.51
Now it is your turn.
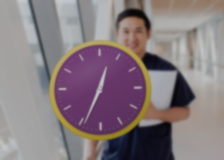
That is 12.34
